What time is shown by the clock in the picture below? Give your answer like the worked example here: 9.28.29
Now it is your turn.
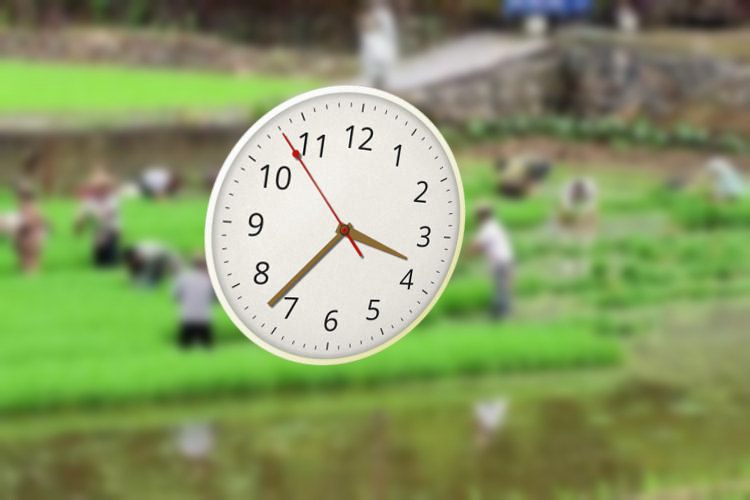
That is 3.36.53
